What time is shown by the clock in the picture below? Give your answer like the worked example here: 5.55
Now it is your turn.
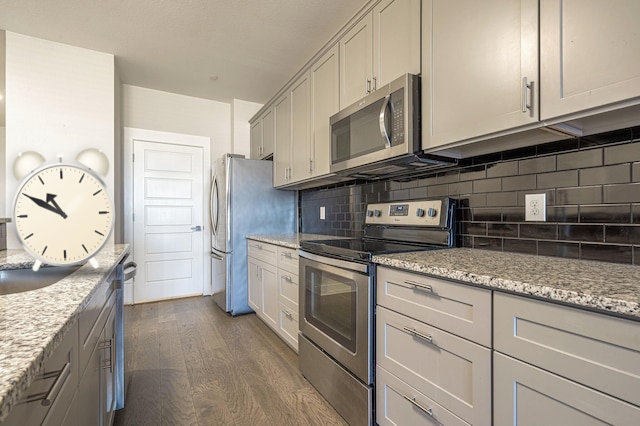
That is 10.50
